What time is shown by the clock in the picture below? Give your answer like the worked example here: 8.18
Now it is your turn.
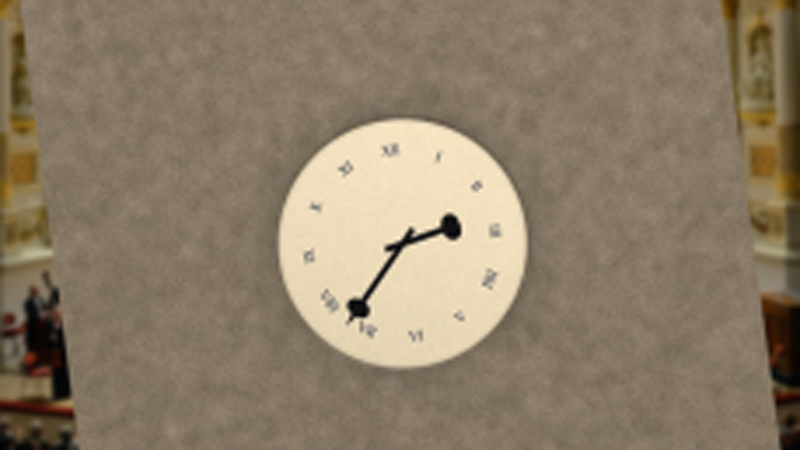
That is 2.37
